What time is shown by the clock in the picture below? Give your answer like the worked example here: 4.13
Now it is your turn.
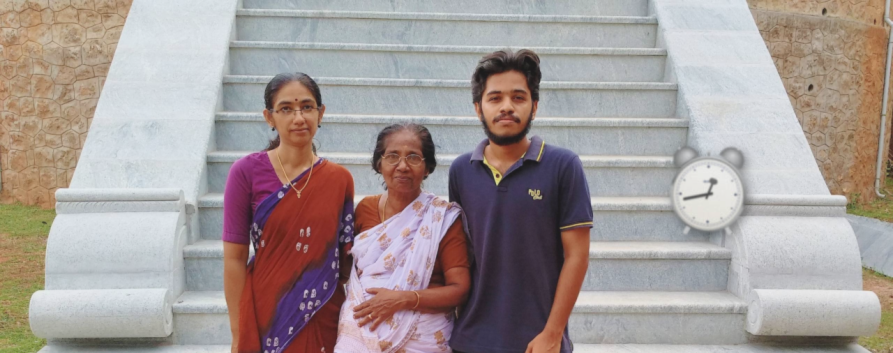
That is 12.43
